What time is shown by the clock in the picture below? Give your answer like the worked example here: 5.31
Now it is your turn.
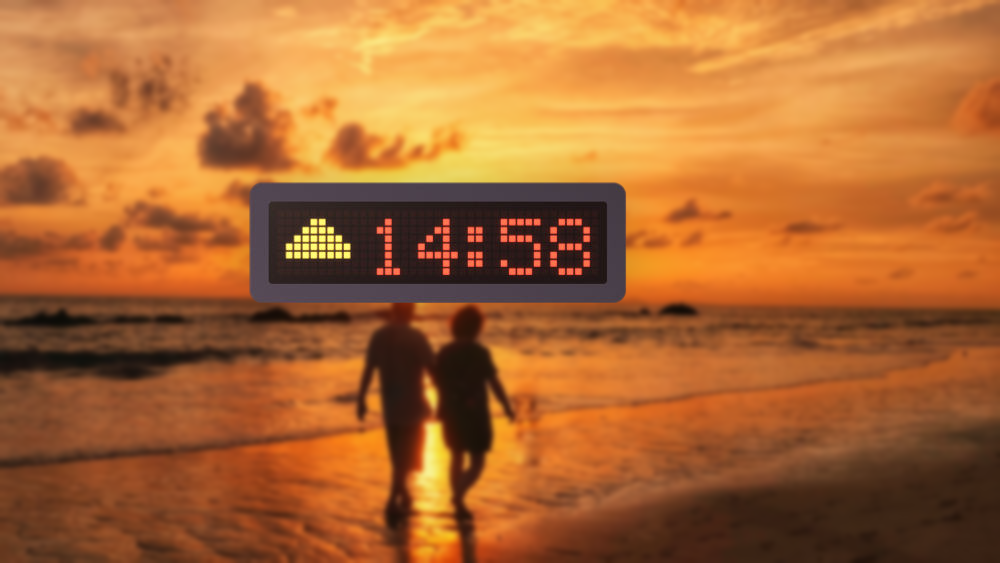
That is 14.58
